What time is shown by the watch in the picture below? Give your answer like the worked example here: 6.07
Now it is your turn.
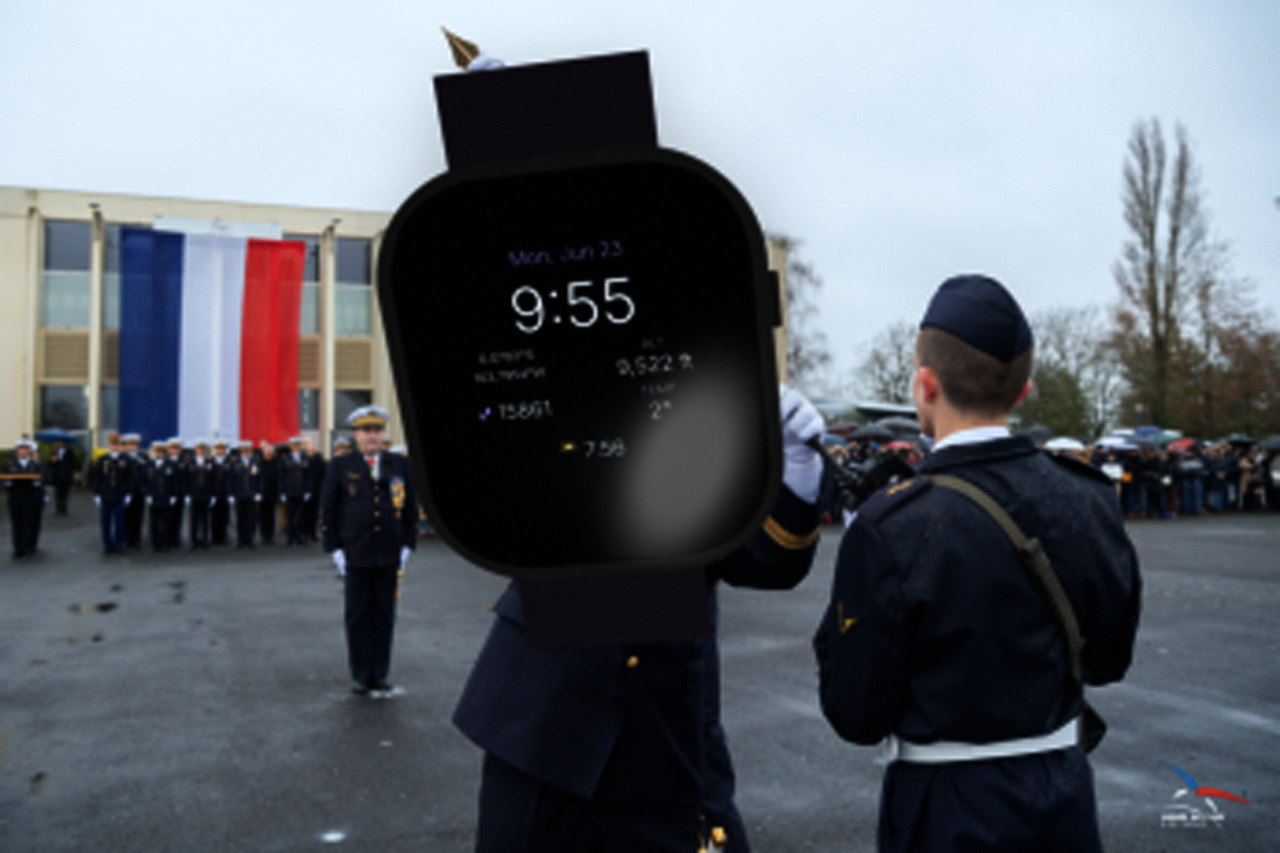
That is 9.55
